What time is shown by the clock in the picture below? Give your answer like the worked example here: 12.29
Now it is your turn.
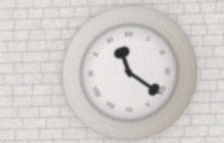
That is 11.21
